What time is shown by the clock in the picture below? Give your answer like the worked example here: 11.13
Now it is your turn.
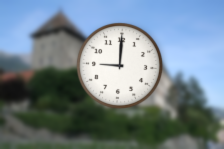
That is 9.00
